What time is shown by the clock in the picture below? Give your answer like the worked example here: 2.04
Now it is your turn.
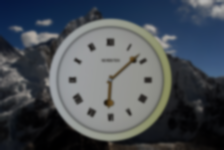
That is 6.08
